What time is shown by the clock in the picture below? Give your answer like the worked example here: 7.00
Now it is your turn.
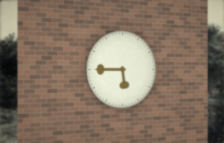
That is 5.45
